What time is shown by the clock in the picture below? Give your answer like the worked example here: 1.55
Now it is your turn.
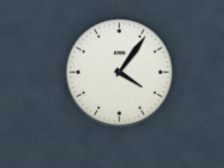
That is 4.06
